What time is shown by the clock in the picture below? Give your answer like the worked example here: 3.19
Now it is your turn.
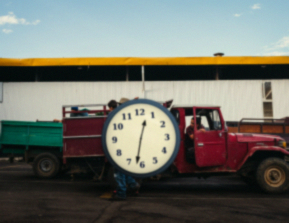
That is 12.32
